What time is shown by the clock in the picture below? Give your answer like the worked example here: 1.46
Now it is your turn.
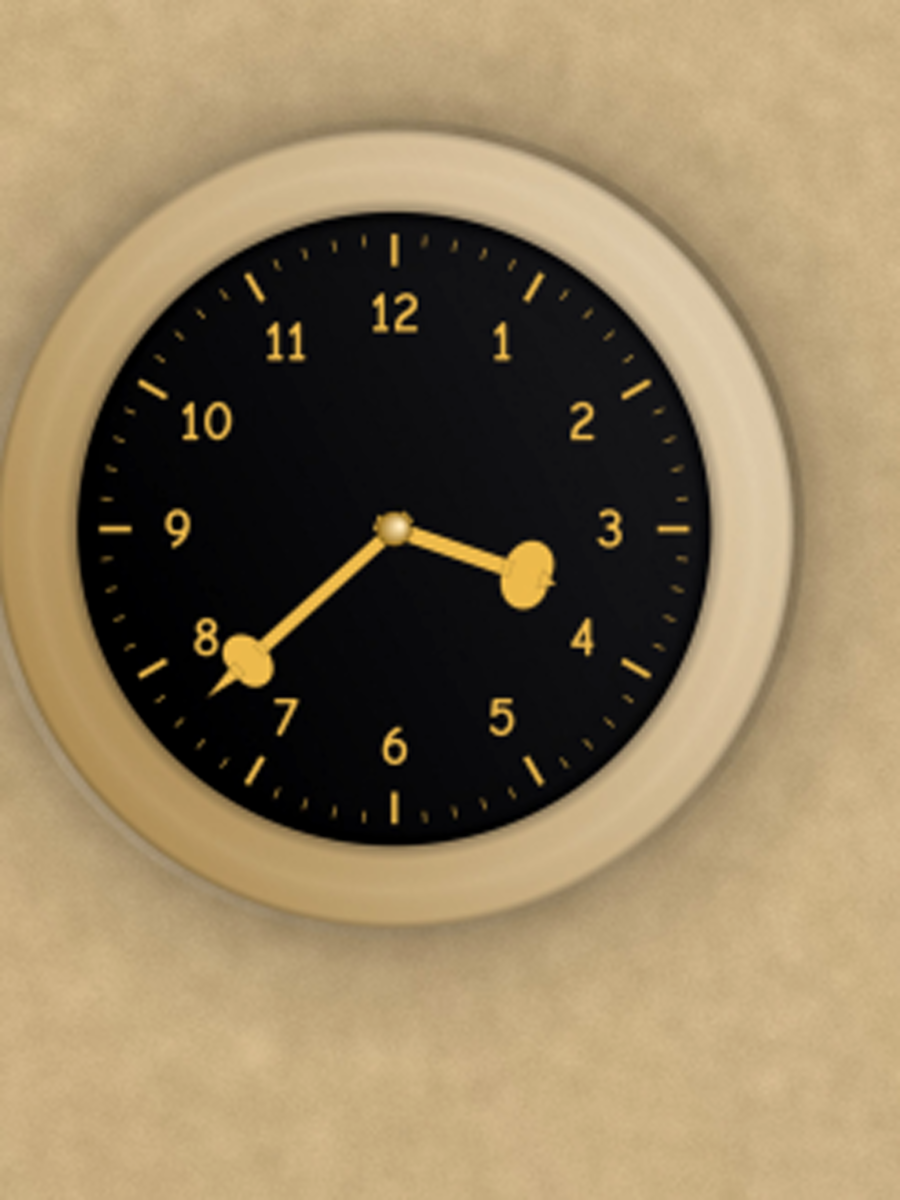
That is 3.38
